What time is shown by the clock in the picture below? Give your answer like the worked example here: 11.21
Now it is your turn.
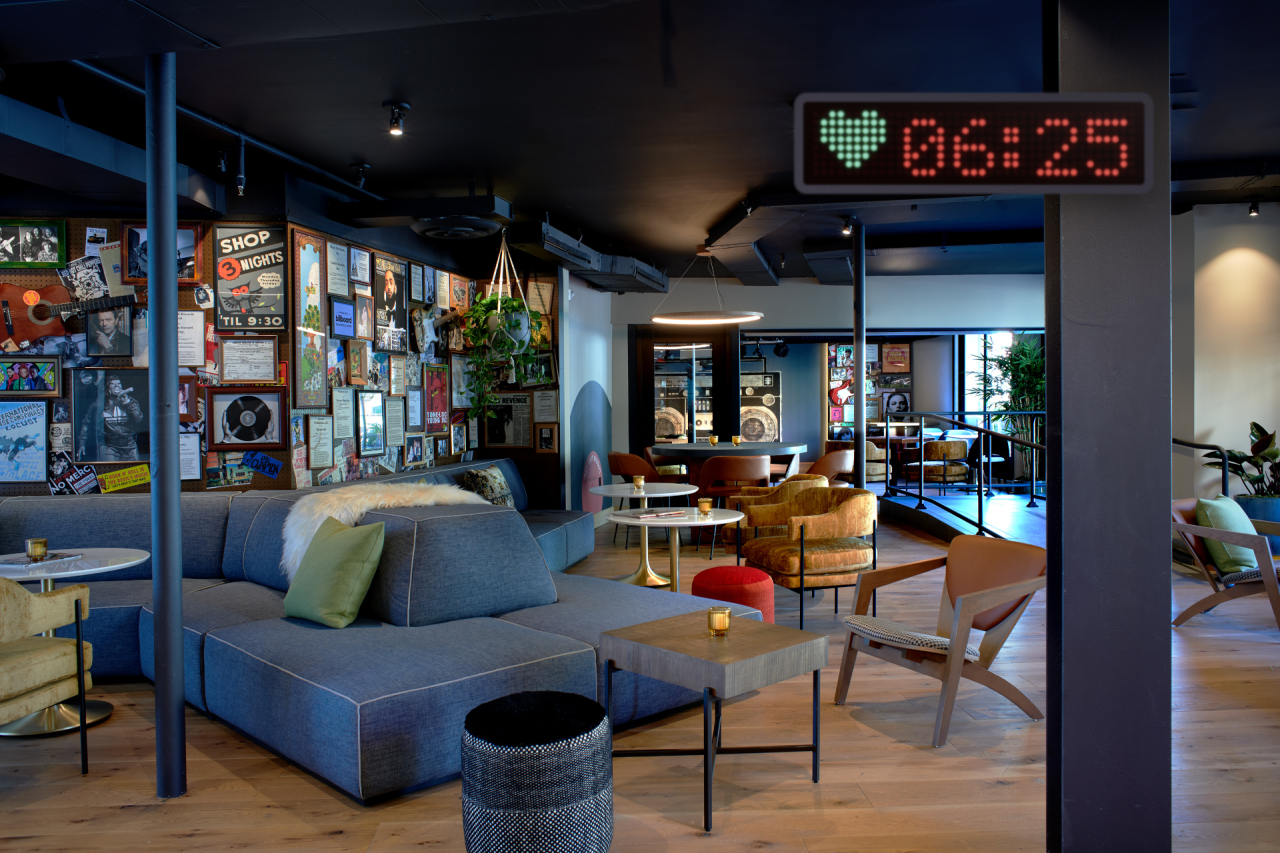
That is 6.25
